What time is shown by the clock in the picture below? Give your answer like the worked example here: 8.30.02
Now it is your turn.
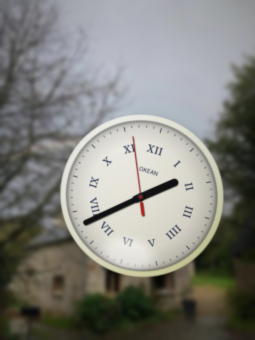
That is 1.37.56
